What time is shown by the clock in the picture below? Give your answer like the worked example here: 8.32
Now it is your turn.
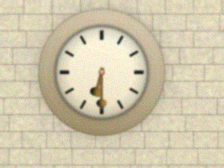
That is 6.30
